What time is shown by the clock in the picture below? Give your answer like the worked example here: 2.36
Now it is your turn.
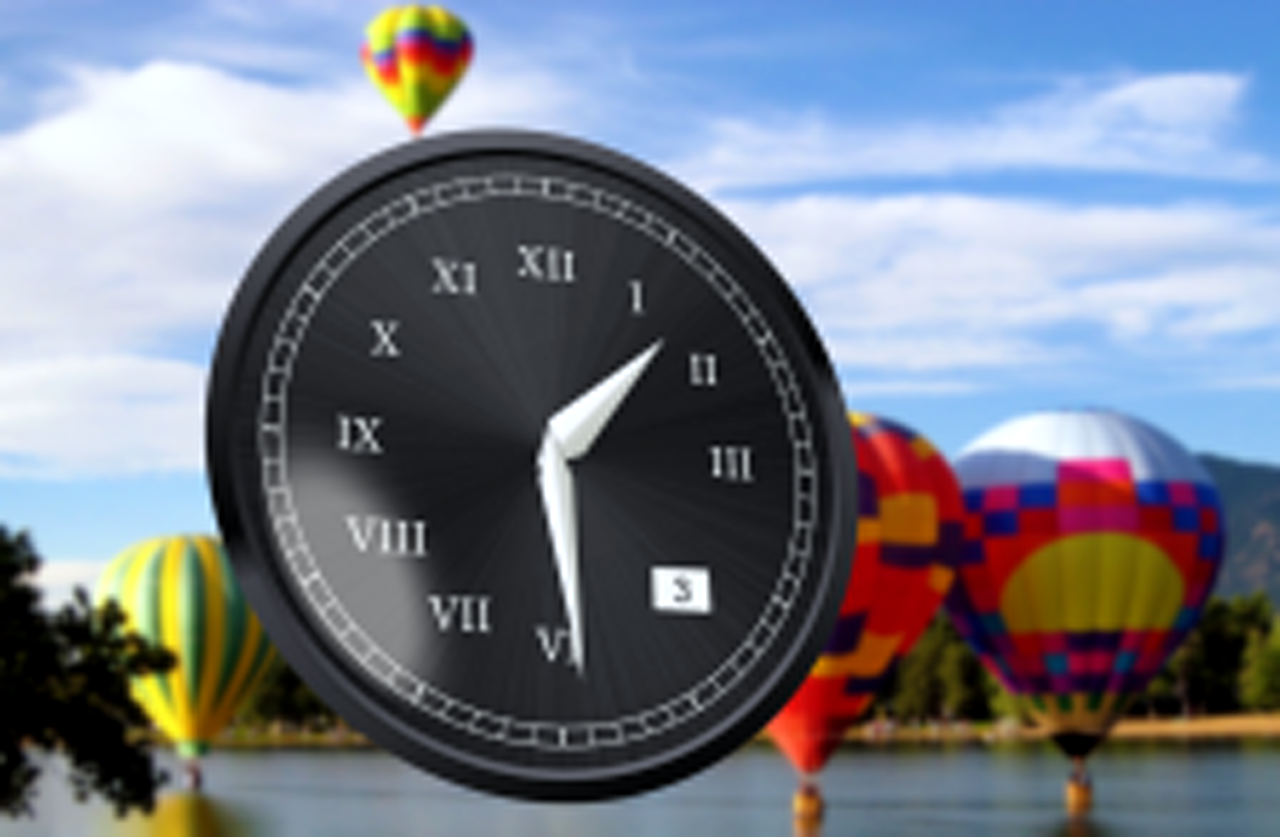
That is 1.29
